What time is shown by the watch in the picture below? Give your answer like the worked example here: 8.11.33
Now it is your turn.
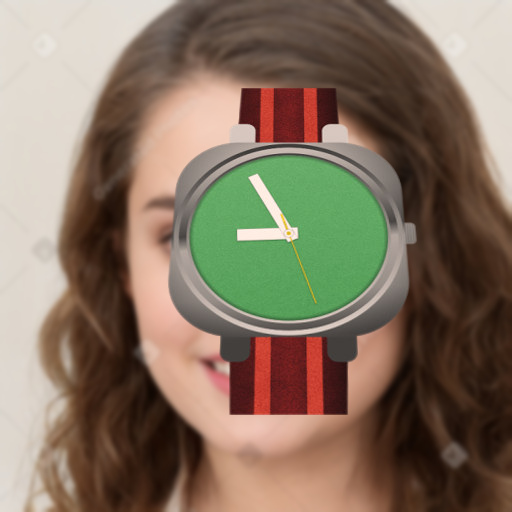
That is 8.55.27
